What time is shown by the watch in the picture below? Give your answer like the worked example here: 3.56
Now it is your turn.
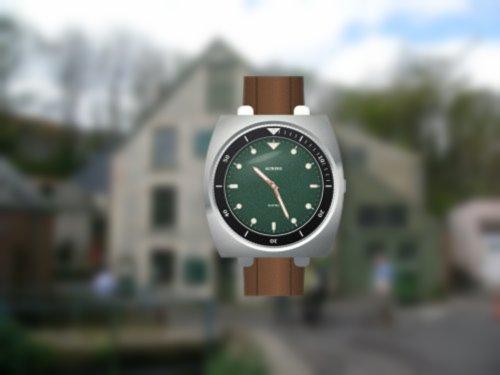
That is 10.26
